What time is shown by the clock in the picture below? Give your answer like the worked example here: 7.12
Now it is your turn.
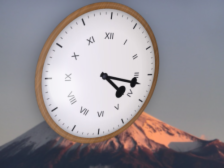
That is 4.17
